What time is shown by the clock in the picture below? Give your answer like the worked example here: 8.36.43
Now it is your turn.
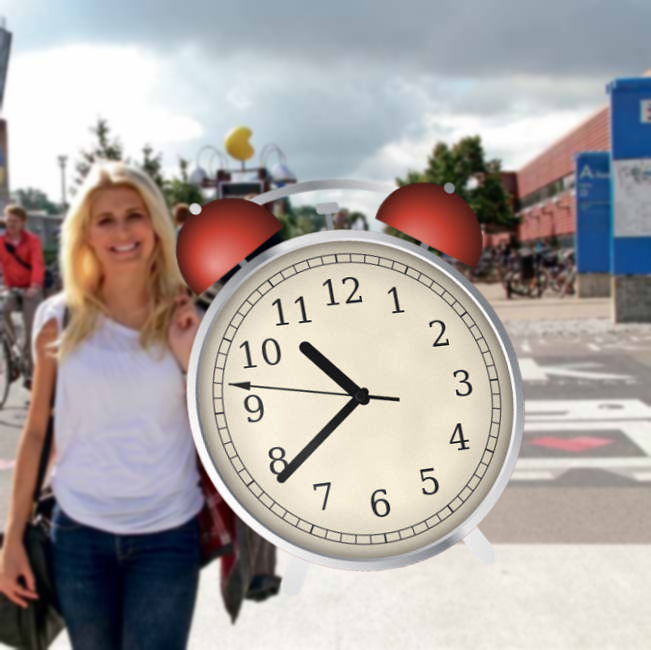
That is 10.38.47
